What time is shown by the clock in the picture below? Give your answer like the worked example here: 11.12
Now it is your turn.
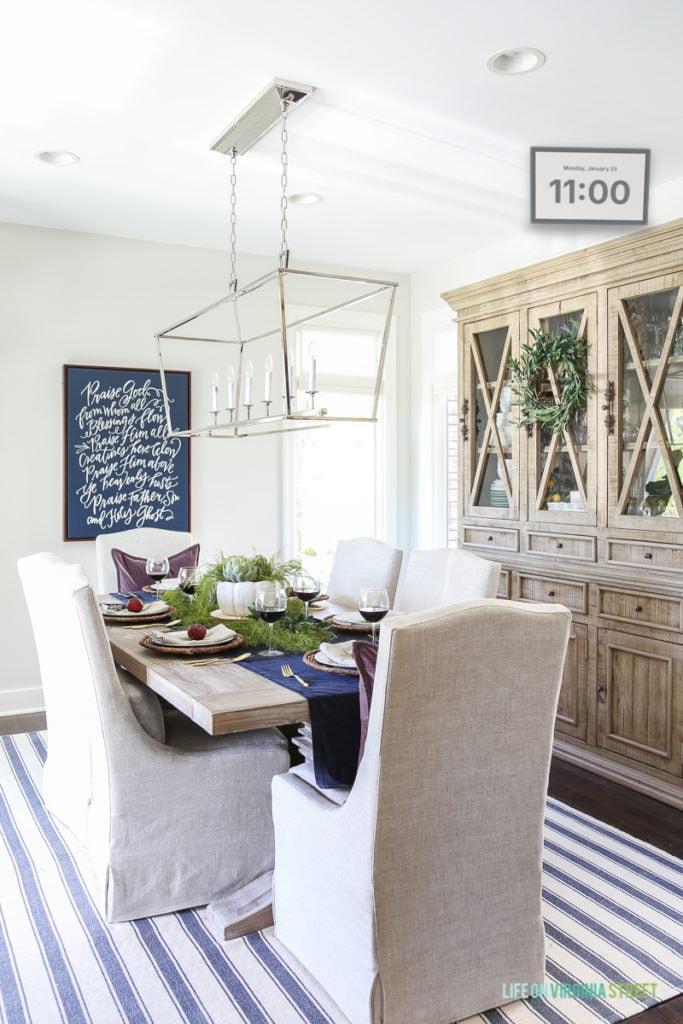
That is 11.00
